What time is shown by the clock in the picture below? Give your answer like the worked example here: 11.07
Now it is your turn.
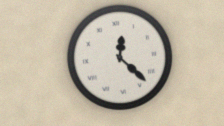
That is 12.23
